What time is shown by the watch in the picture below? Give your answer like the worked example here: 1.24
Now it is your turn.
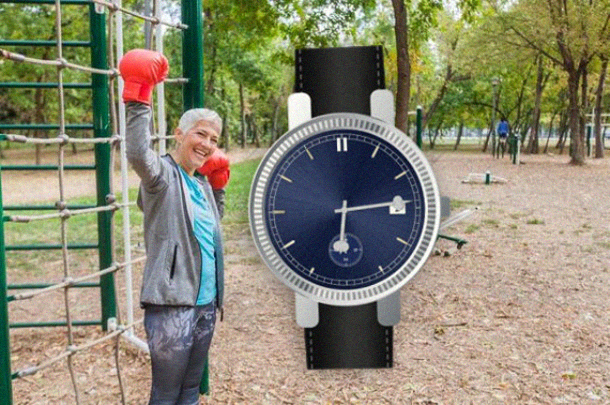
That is 6.14
